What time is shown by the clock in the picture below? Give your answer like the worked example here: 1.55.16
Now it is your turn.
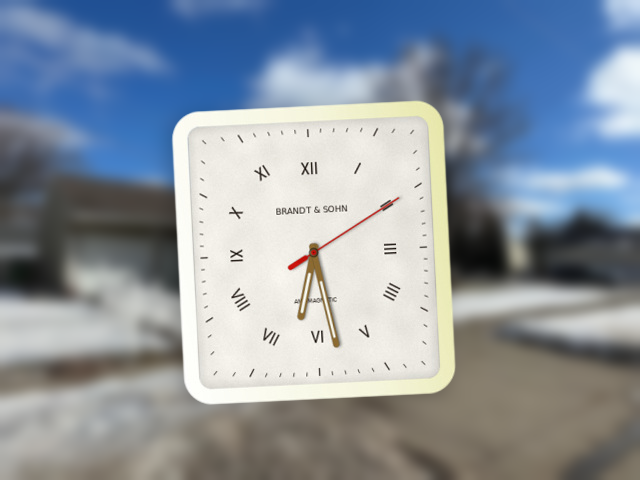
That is 6.28.10
